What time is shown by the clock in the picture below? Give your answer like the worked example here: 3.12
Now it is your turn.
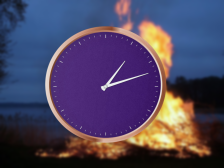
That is 1.12
